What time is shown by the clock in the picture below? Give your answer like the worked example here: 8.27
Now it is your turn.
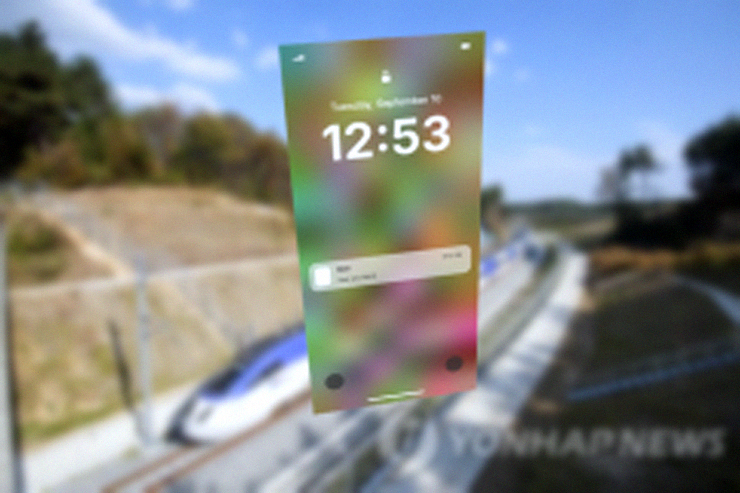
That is 12.53
